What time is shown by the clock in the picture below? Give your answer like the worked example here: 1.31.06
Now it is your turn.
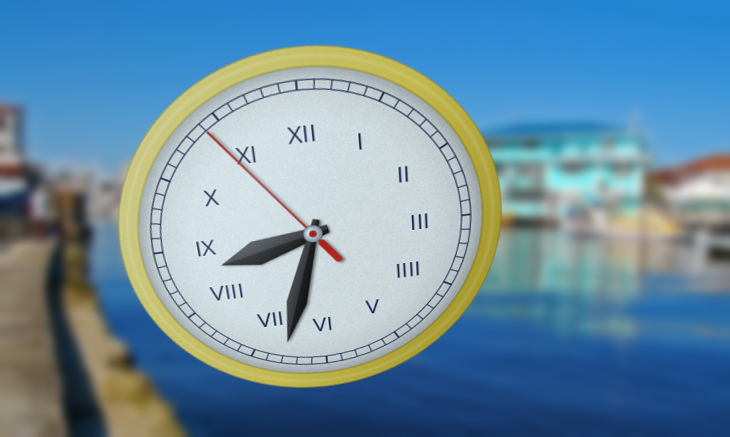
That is 8.32.54
